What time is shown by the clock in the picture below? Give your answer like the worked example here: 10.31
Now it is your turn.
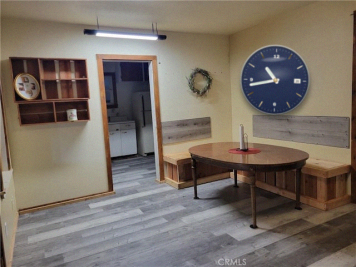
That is 10.43
